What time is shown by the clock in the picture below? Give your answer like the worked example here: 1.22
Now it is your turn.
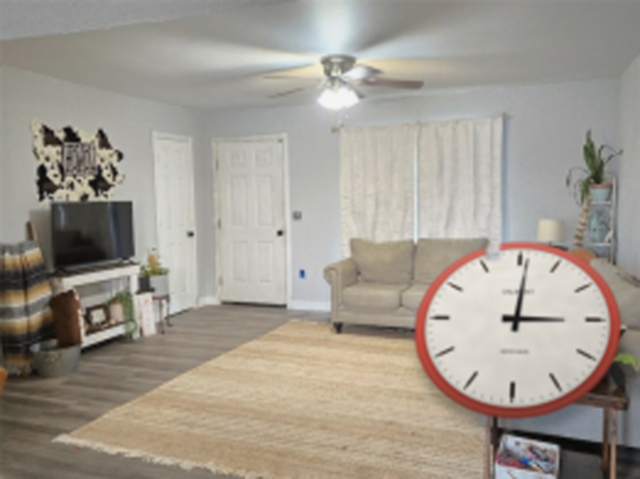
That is 3.01
